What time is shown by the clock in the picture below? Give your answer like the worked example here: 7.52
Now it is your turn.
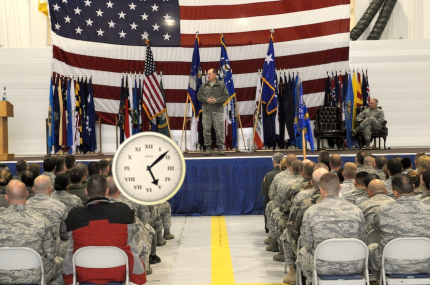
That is 5.08
